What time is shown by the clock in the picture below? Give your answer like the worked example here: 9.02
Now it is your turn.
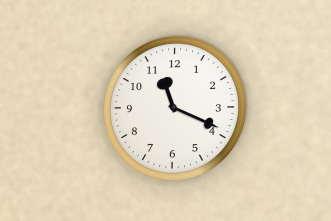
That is 11.19
